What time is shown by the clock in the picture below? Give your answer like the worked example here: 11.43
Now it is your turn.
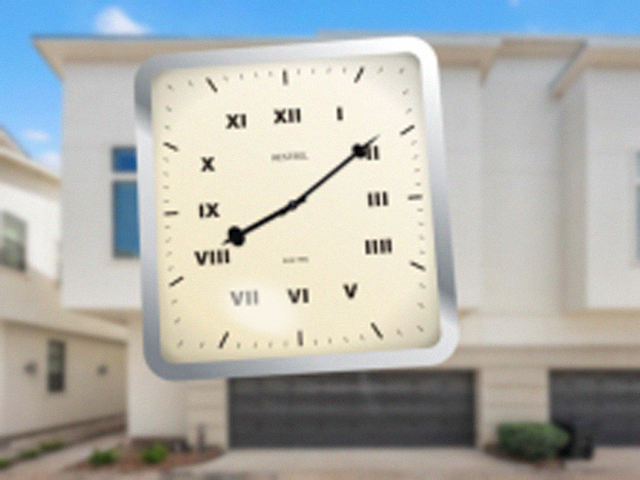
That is 8.09
